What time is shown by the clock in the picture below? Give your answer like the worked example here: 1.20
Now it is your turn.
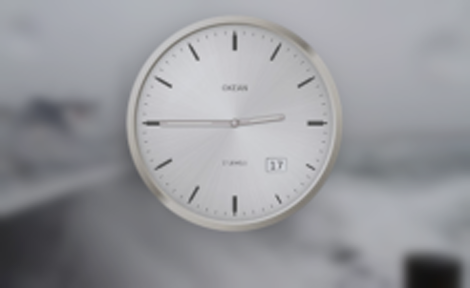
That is 2.45
